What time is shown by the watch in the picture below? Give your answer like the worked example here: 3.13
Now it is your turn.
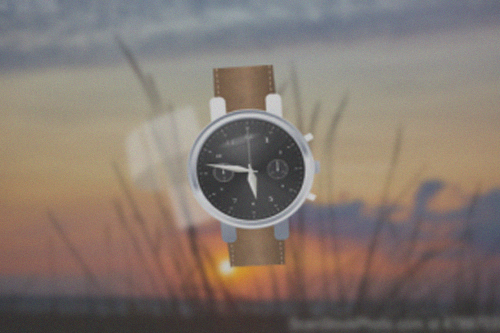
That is 5.47
